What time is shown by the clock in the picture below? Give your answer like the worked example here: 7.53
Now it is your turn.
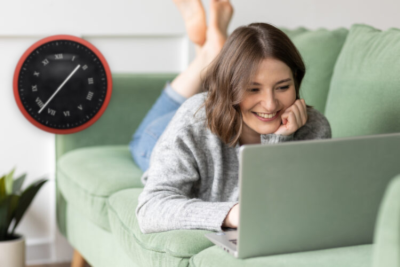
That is 1.38
